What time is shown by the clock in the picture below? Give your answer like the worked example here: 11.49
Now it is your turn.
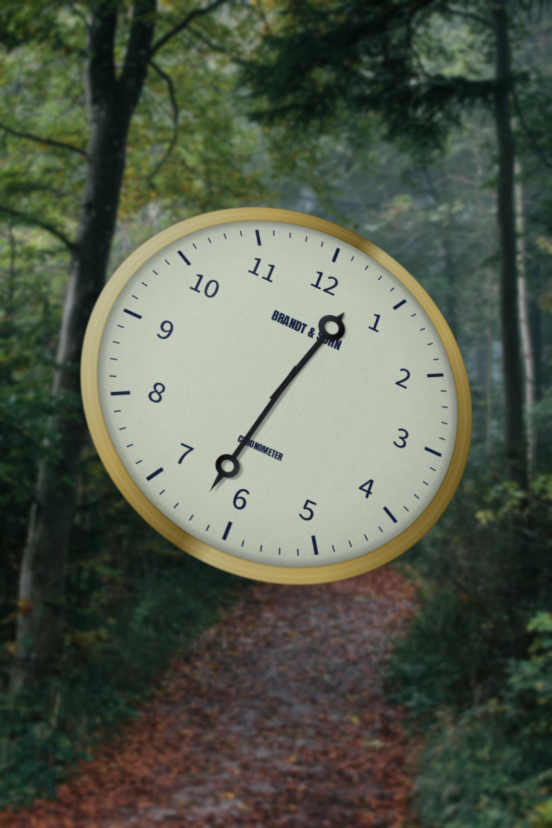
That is 12.32
